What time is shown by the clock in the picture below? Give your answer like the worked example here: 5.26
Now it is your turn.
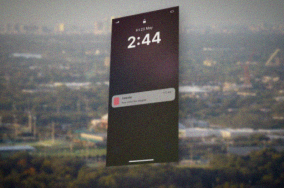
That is 2.44
